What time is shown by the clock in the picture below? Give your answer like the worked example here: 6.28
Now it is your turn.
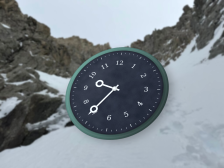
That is 9.36
